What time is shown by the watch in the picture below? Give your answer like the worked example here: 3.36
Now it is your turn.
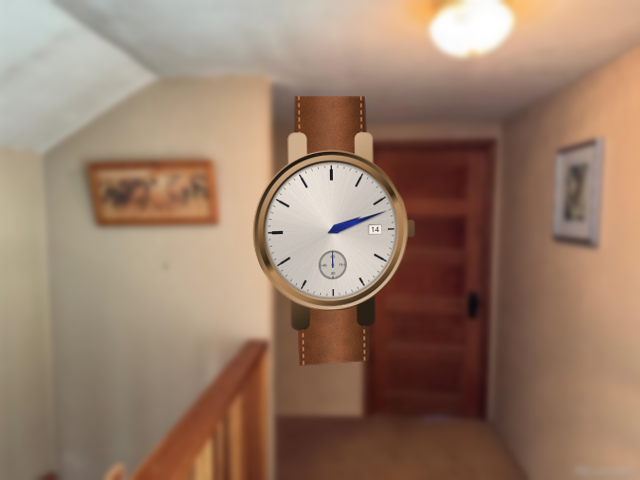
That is 2.12
